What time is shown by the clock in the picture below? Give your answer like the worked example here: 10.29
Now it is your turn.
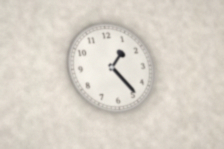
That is 1.24
